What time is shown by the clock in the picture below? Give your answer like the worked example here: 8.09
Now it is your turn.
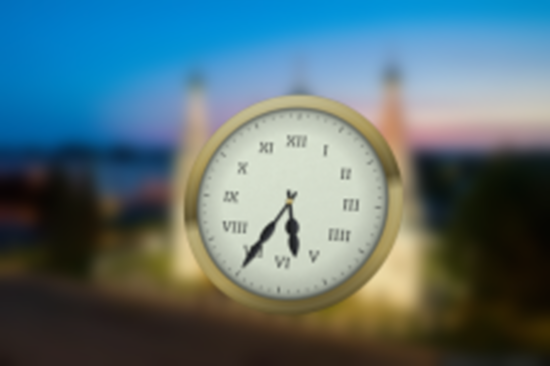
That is 5.35
